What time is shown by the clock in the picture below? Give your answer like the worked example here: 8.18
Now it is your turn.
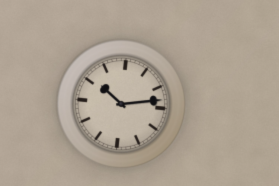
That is 10.13
